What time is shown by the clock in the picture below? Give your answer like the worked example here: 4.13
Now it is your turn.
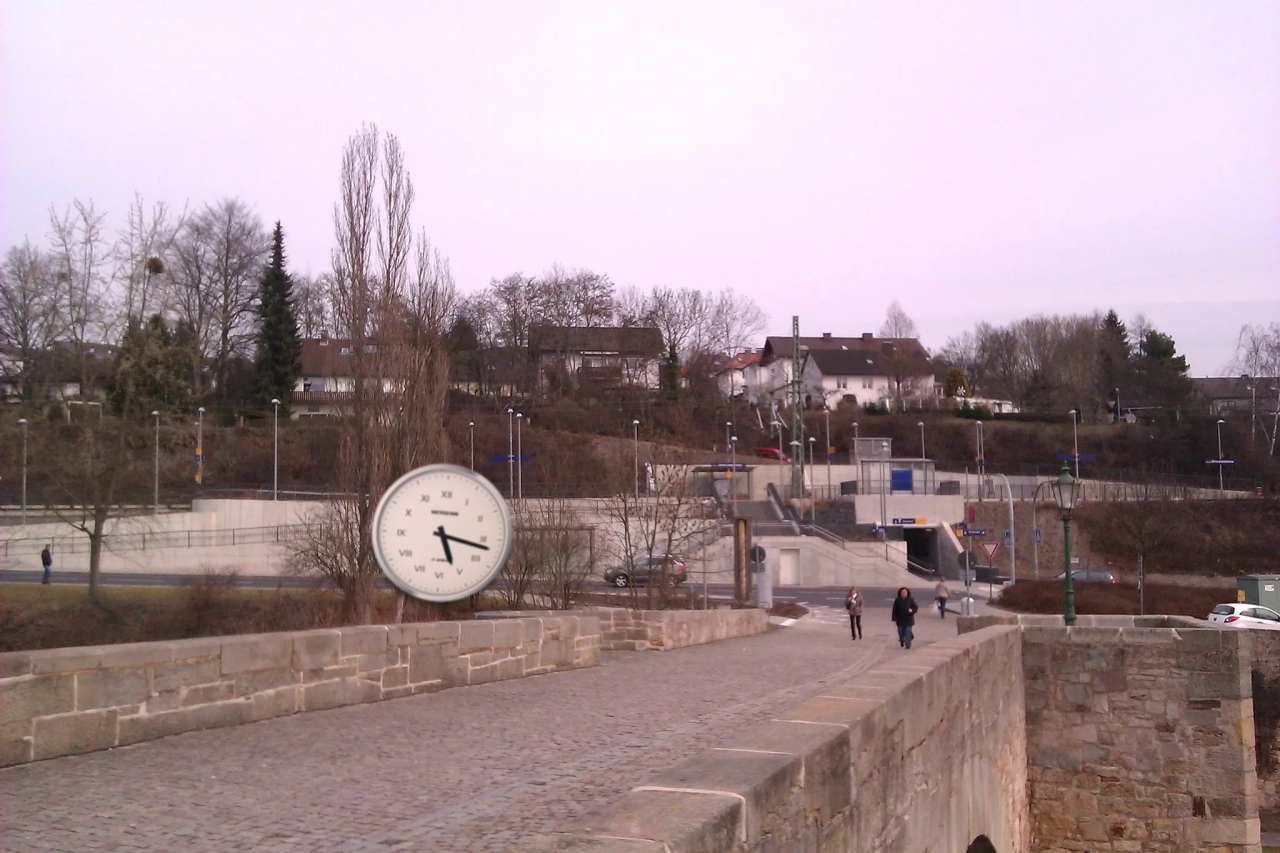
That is 5.17
